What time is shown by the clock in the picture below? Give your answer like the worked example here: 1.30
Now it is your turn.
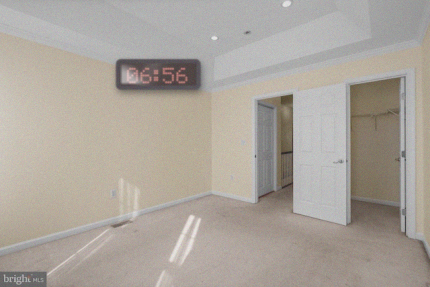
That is 6.56
